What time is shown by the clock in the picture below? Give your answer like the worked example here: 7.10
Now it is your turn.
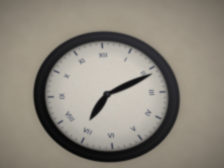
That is 7.11
